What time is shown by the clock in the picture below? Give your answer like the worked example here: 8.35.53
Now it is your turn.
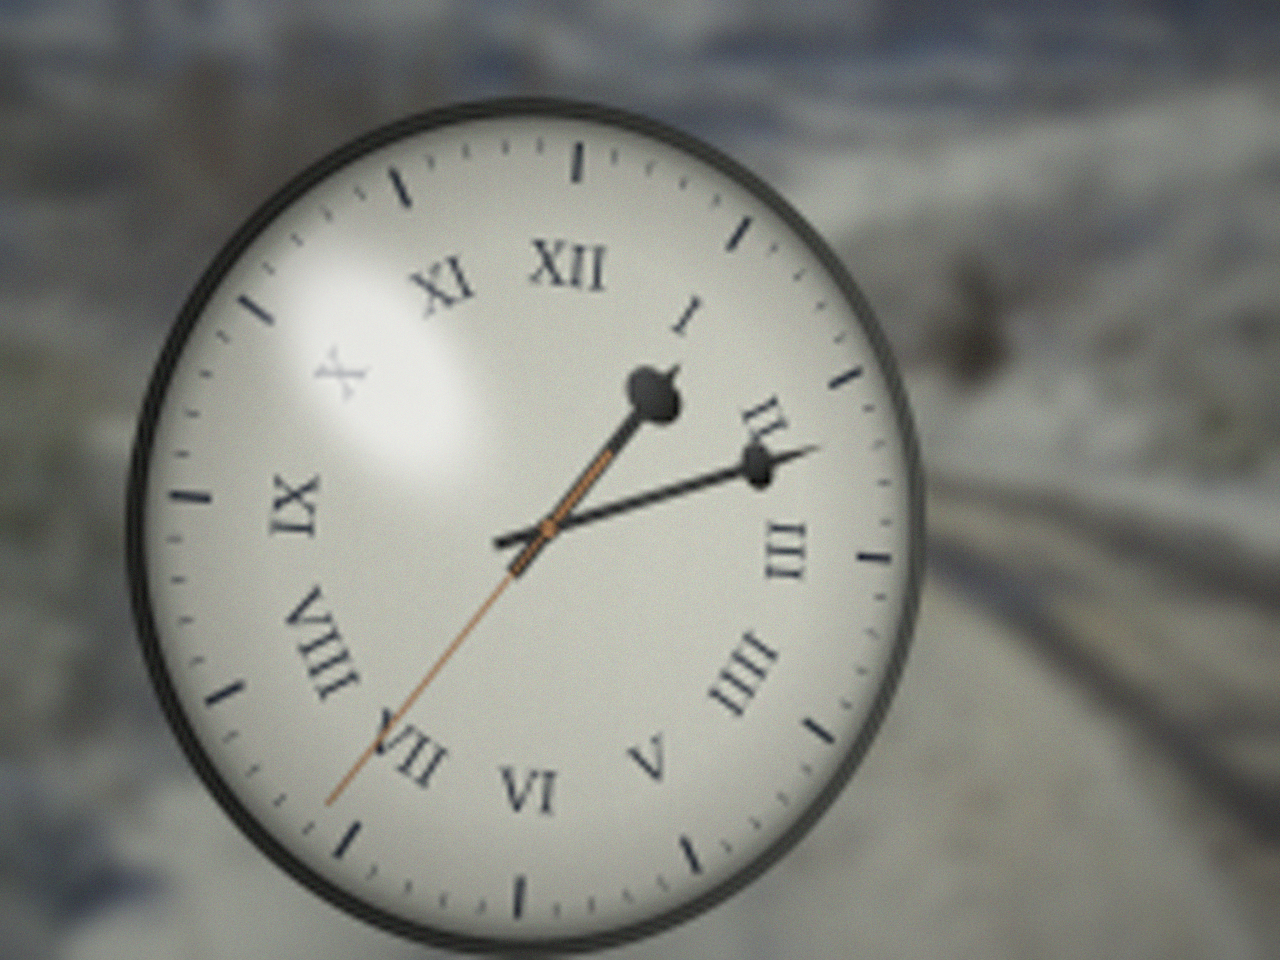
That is 1.11.36
